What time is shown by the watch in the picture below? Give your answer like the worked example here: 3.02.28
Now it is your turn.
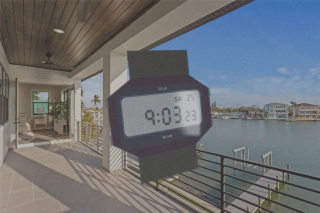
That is 9.03.23
